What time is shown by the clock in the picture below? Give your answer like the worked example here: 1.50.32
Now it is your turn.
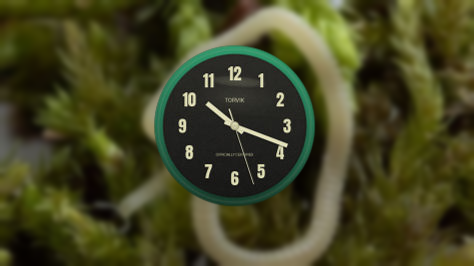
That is 10.18.27
